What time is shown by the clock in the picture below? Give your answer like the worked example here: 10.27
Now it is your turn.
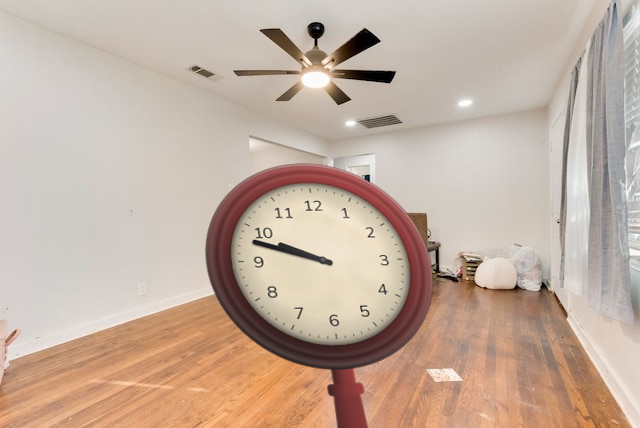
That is 9.48
